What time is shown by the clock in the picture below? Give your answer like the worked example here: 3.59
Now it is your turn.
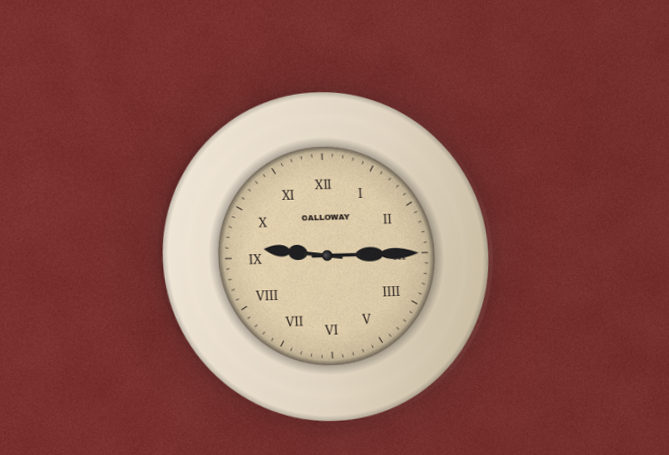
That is 9.15
